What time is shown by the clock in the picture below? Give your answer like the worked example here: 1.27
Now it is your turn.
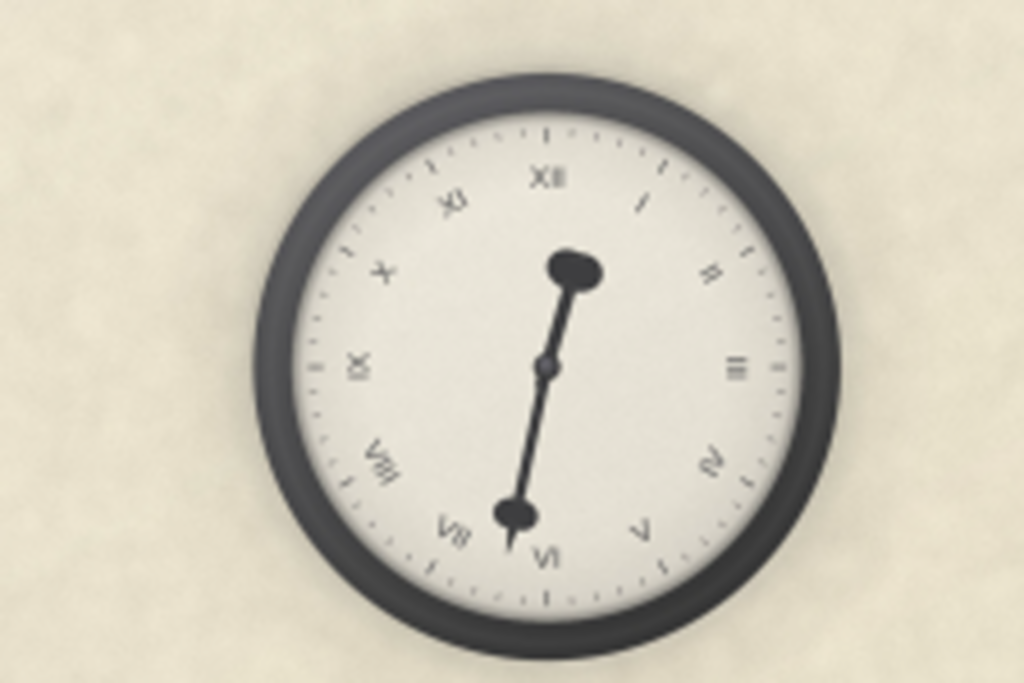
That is 12.32
